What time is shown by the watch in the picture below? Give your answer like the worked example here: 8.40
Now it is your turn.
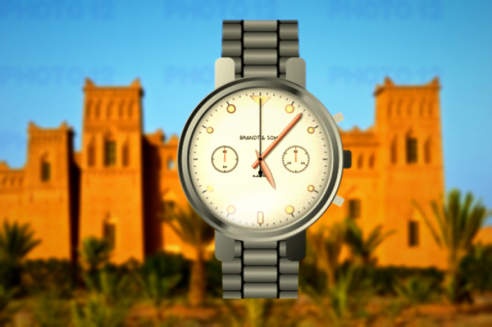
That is 5.07
